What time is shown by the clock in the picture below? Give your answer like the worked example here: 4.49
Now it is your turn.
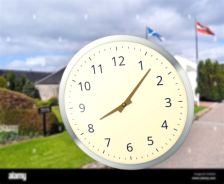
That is 8.07
